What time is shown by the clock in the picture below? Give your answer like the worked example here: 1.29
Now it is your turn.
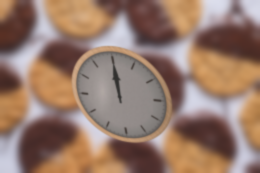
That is 12.00
